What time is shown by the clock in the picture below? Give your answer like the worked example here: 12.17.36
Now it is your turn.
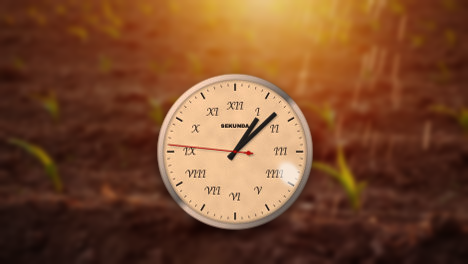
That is 1.07.46
